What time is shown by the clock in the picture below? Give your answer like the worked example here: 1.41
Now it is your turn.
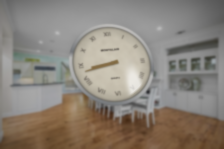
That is 8.43
